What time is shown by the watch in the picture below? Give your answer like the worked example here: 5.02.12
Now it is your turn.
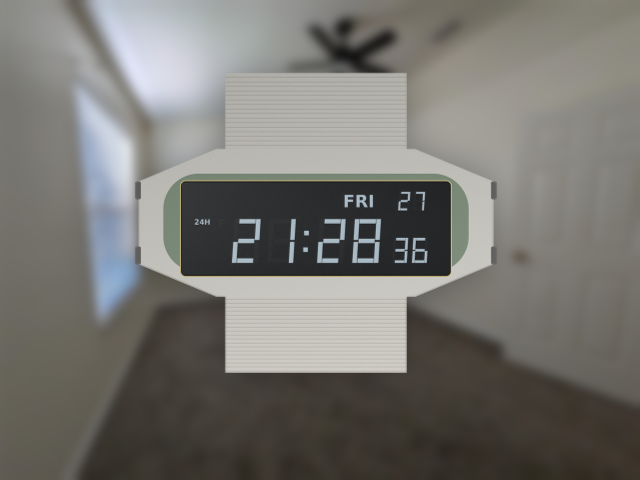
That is 21.28.36
